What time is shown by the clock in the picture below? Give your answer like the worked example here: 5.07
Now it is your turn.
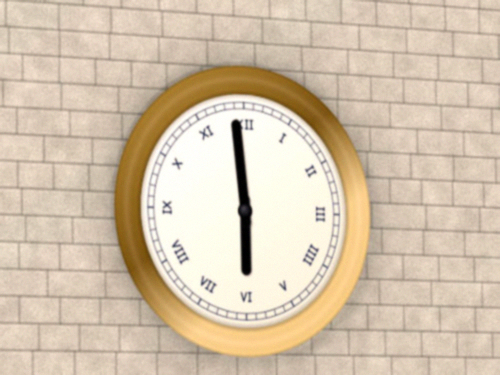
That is 5.59
